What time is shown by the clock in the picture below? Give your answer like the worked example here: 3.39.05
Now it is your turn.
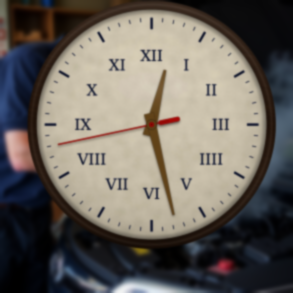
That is 12.27.43
